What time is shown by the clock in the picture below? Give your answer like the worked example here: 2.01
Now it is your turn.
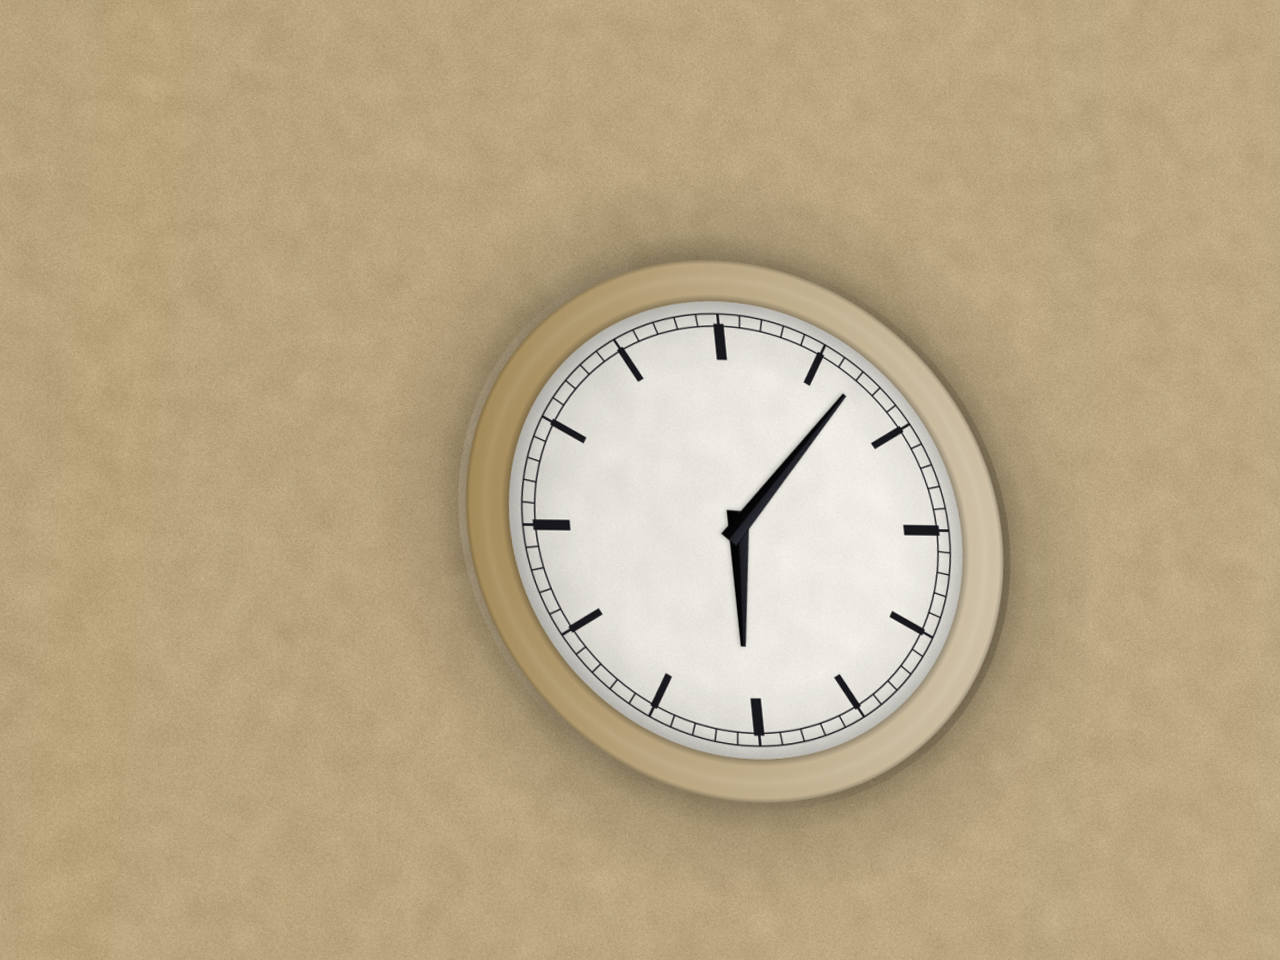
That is 6.07
